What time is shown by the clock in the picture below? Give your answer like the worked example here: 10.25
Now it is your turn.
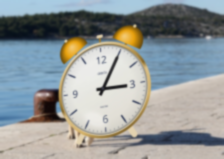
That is 3.05
